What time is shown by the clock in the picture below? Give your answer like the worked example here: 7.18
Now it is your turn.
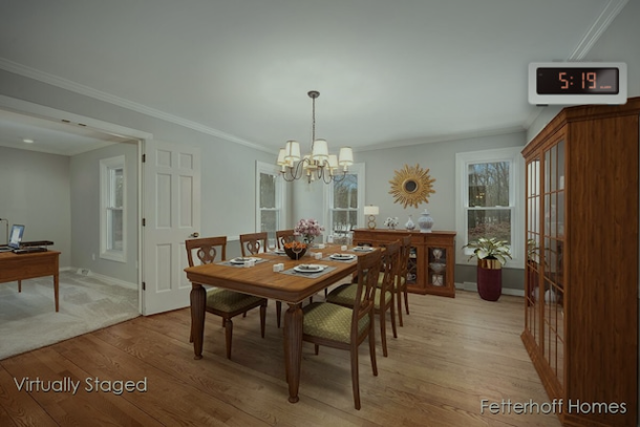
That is 5.19
